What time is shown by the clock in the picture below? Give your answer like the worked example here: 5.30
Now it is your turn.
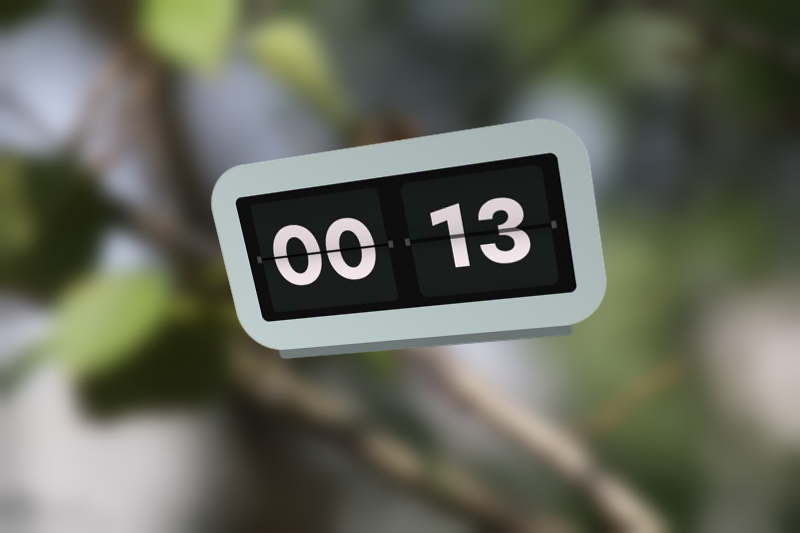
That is 0.13
